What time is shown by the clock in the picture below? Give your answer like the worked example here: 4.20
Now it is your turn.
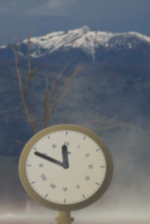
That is 11.49
